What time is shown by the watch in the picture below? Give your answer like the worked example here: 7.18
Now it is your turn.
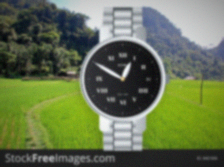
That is 12.50
